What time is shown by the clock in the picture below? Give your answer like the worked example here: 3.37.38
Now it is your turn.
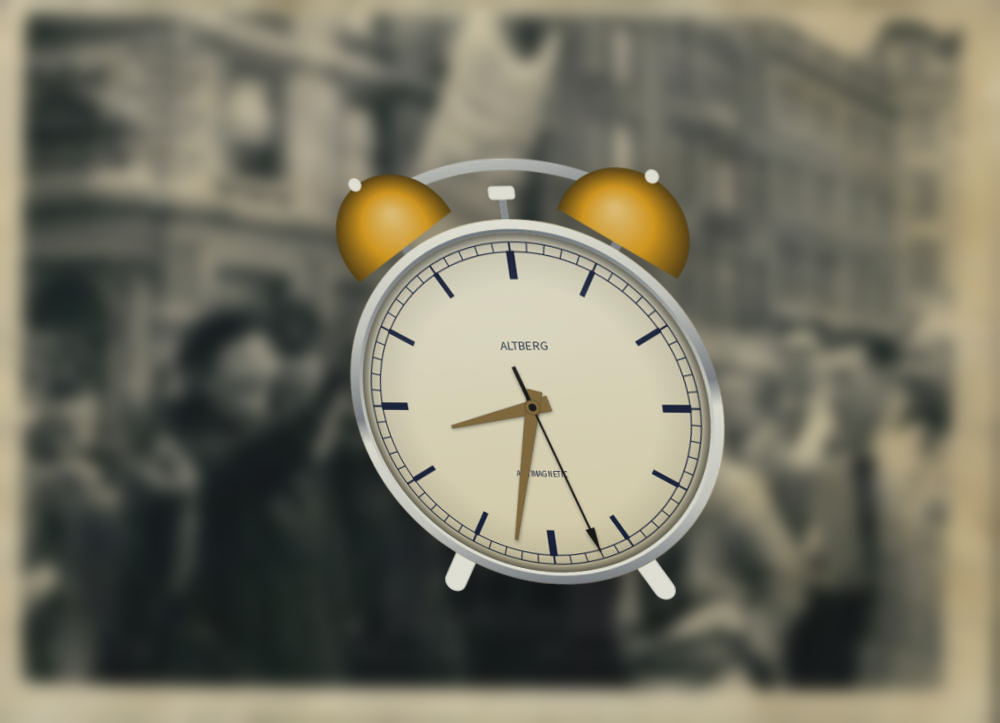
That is 8.32.27
